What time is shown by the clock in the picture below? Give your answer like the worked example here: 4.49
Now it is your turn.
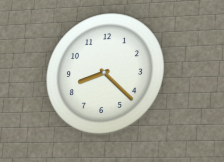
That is 8.22
